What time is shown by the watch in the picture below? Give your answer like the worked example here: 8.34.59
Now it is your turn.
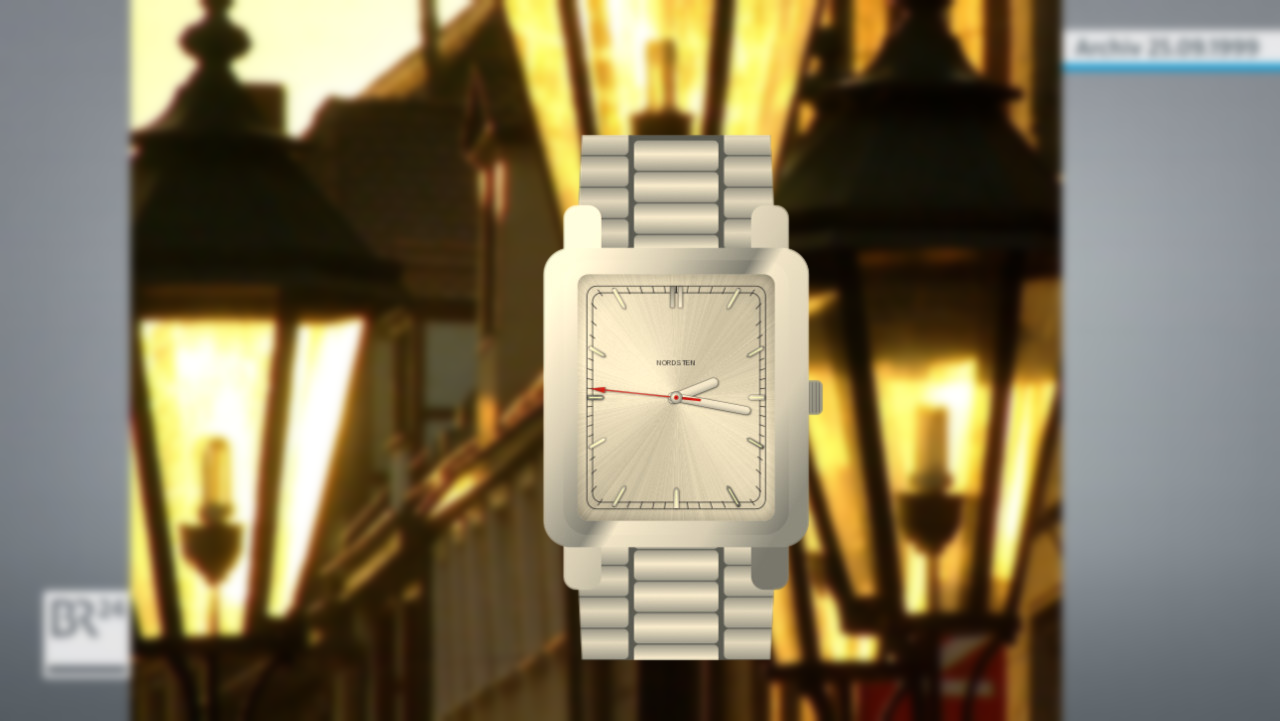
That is 2.16.46
